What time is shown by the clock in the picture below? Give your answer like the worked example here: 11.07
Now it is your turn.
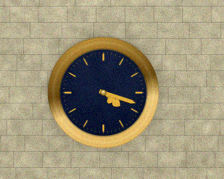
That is 4.18
